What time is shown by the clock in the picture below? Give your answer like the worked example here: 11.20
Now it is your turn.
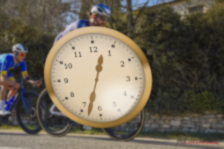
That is 12.33
